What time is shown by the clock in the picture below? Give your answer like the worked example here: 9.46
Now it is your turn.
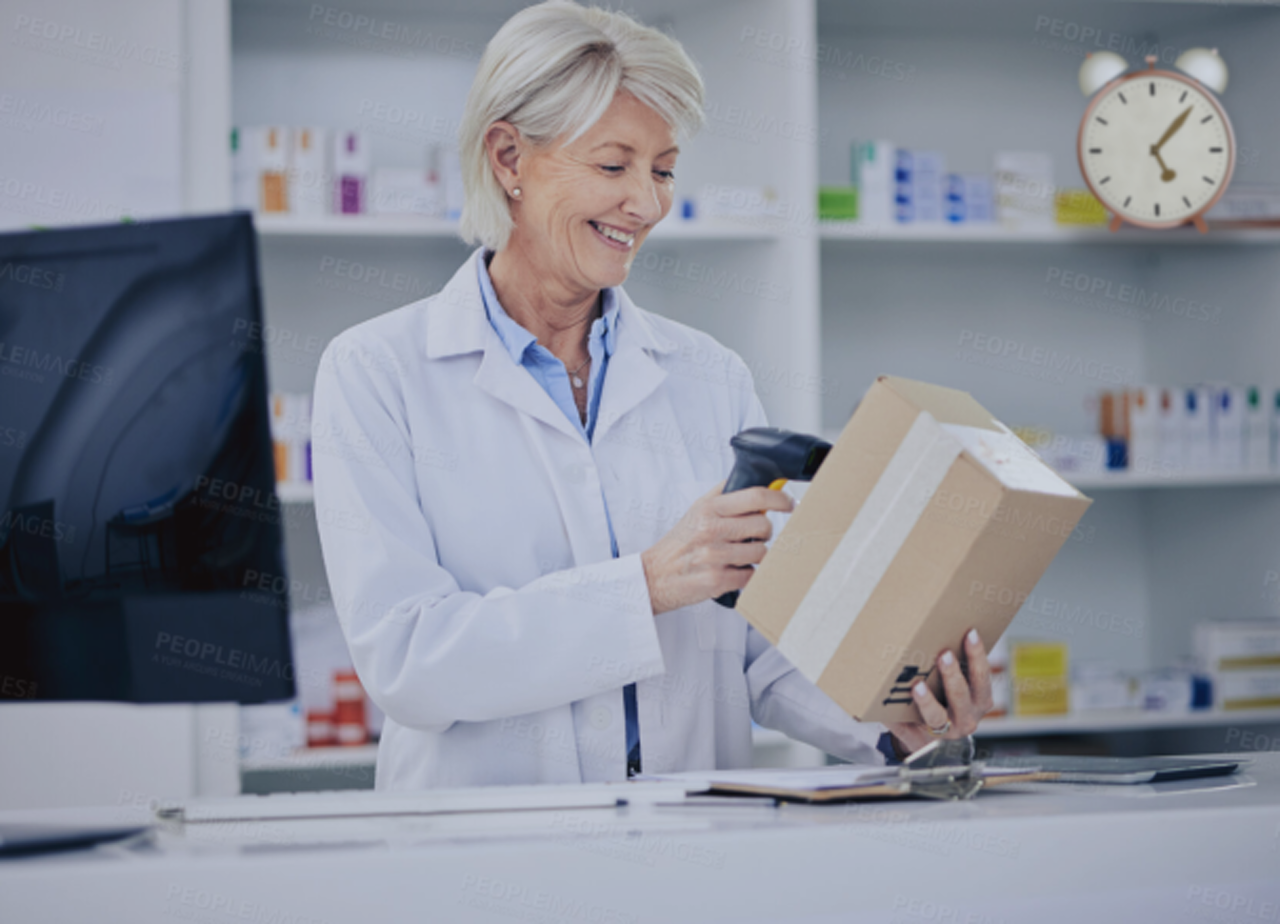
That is 5.07
